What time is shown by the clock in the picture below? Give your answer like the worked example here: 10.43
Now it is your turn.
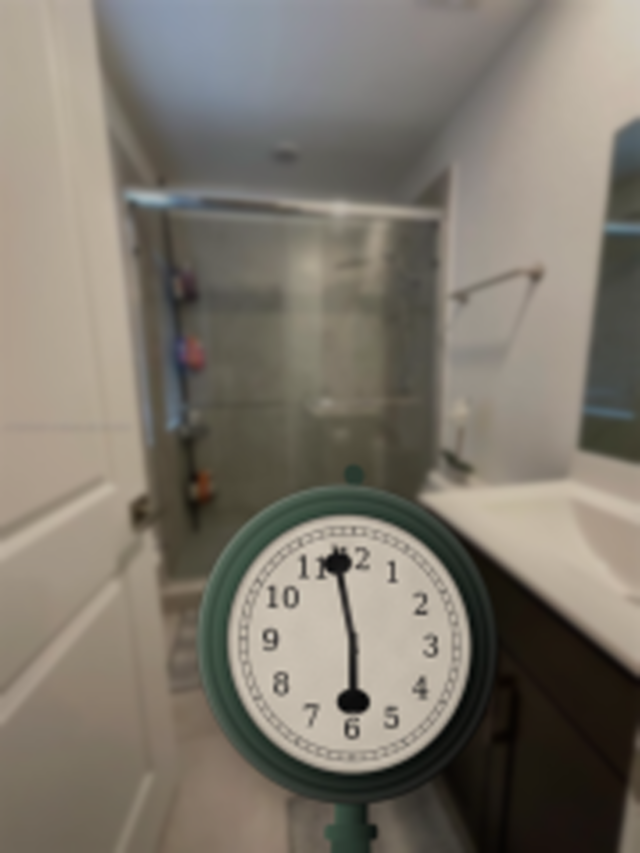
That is 5.58
